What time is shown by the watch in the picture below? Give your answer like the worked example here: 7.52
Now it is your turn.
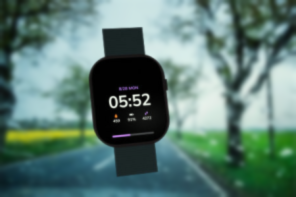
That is 5.52
